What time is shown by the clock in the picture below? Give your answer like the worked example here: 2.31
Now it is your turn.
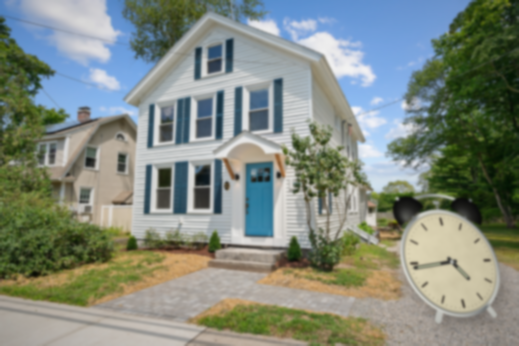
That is 4.44
